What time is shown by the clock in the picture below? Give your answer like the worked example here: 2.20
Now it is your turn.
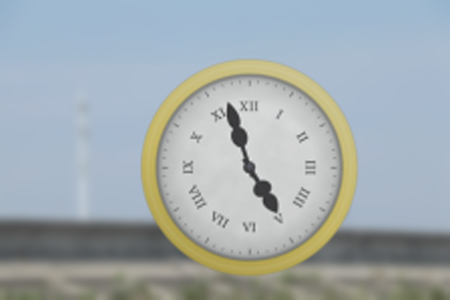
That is 4.57
